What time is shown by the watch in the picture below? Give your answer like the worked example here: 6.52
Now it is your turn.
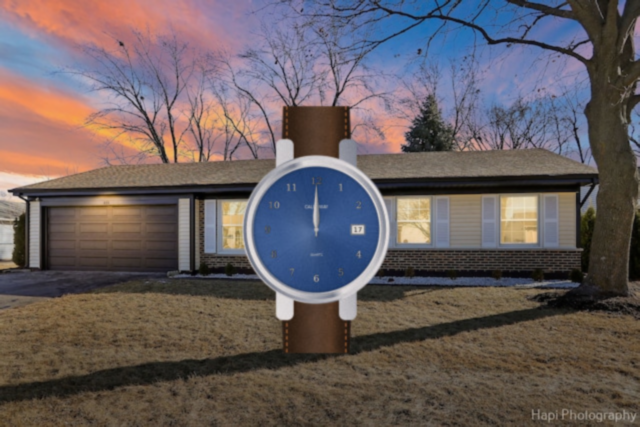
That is 12.00
